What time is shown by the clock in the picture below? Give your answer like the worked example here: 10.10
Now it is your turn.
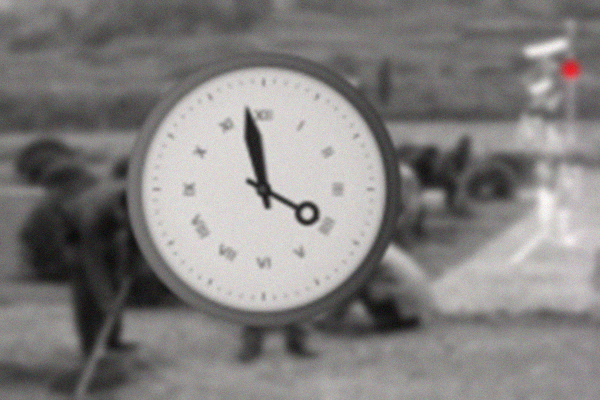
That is 3.58
